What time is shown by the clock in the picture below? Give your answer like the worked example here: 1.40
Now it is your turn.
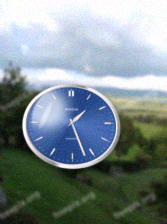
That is 1.27
